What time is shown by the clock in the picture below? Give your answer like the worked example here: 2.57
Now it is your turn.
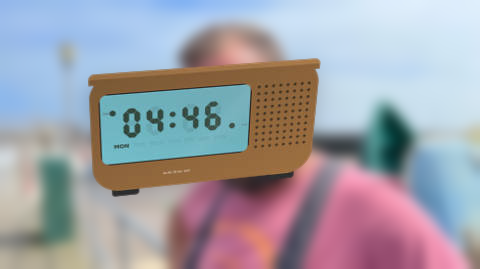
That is 4.46
